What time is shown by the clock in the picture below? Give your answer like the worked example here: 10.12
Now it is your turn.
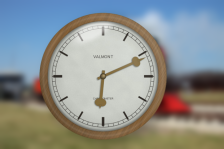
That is 6.11
